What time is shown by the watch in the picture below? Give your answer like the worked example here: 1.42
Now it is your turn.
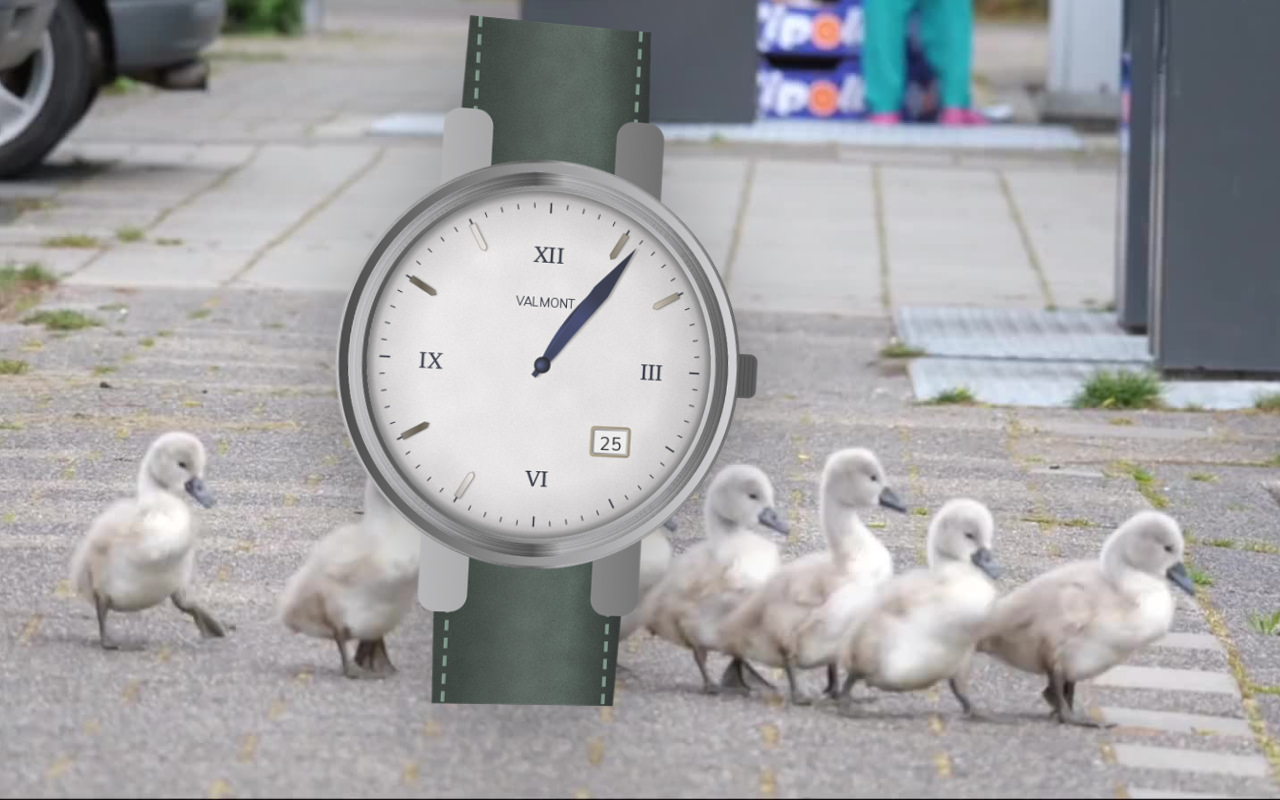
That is 1.06
